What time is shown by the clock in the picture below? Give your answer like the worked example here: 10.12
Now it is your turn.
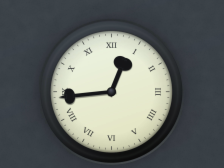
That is 12.44
